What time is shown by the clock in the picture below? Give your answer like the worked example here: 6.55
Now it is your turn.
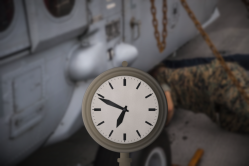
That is 6.49
